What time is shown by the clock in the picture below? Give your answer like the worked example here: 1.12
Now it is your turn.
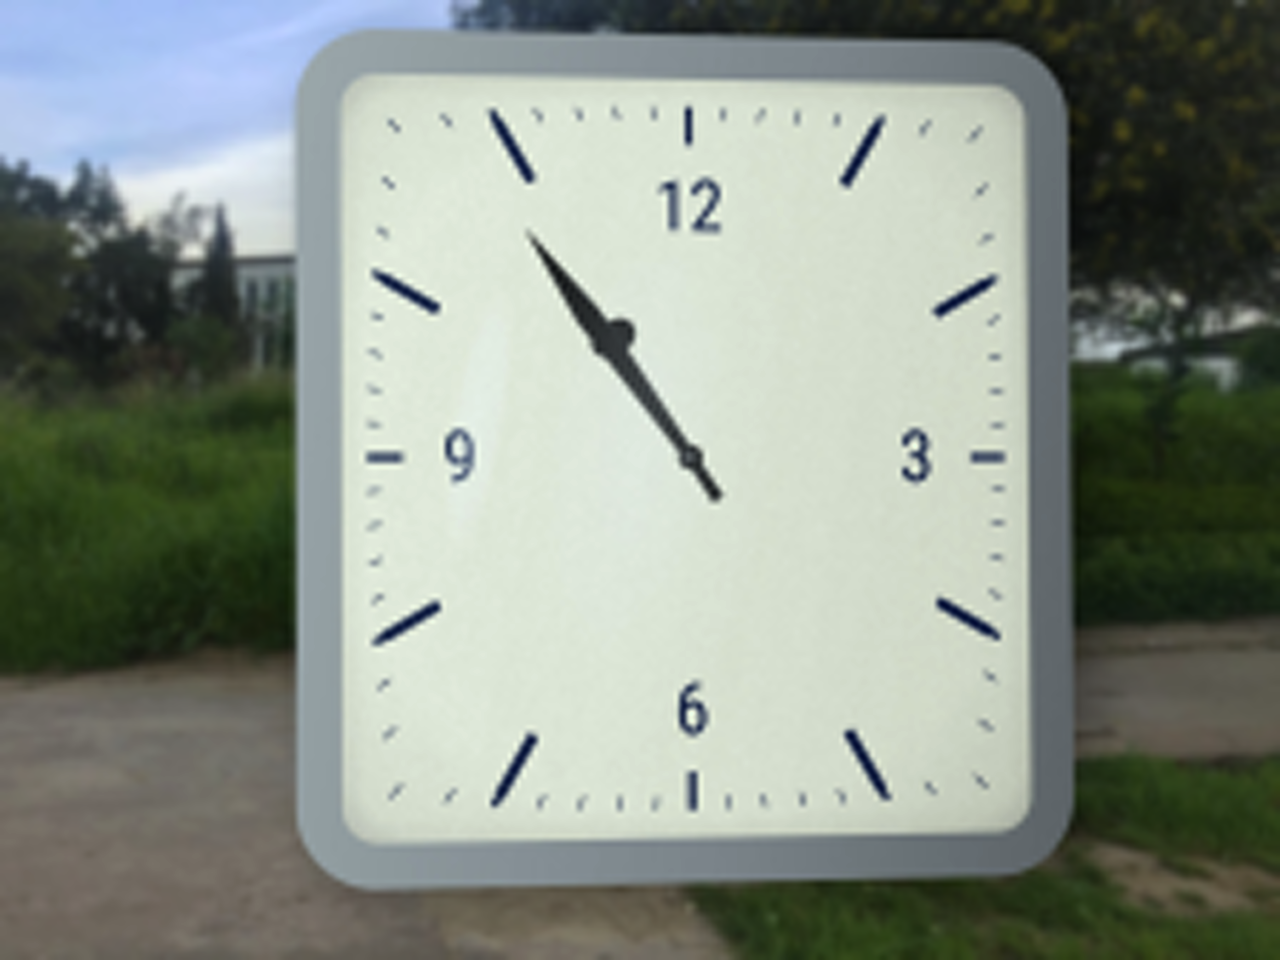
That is 10.54
